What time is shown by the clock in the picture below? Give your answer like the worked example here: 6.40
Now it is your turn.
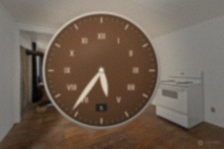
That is 5.36
